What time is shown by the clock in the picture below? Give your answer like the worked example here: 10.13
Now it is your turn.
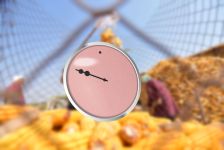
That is 9.49
